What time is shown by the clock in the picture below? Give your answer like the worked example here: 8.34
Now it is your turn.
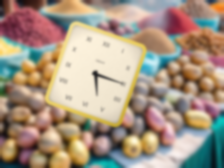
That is 5.15
